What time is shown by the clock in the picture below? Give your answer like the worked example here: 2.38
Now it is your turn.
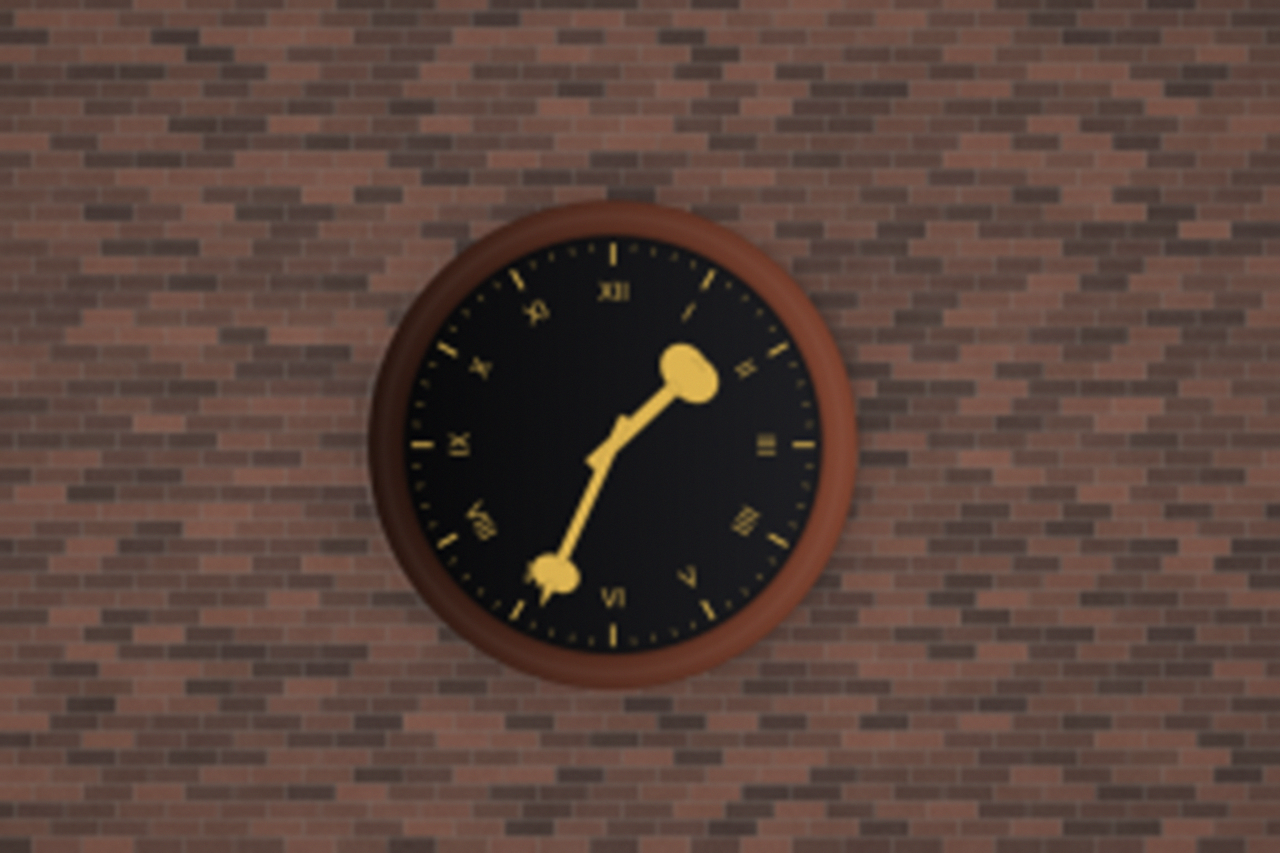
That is 1.34
